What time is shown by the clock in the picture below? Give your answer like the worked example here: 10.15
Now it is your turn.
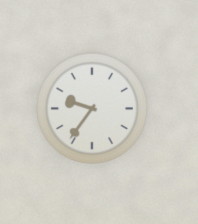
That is 9.36
